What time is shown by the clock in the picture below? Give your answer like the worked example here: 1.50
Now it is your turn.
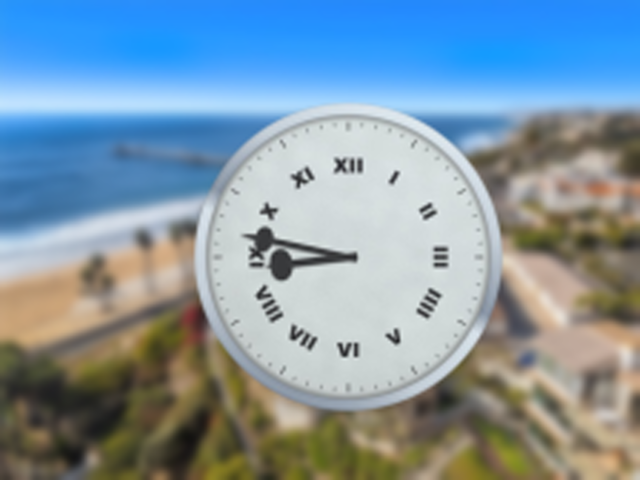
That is 8.47
